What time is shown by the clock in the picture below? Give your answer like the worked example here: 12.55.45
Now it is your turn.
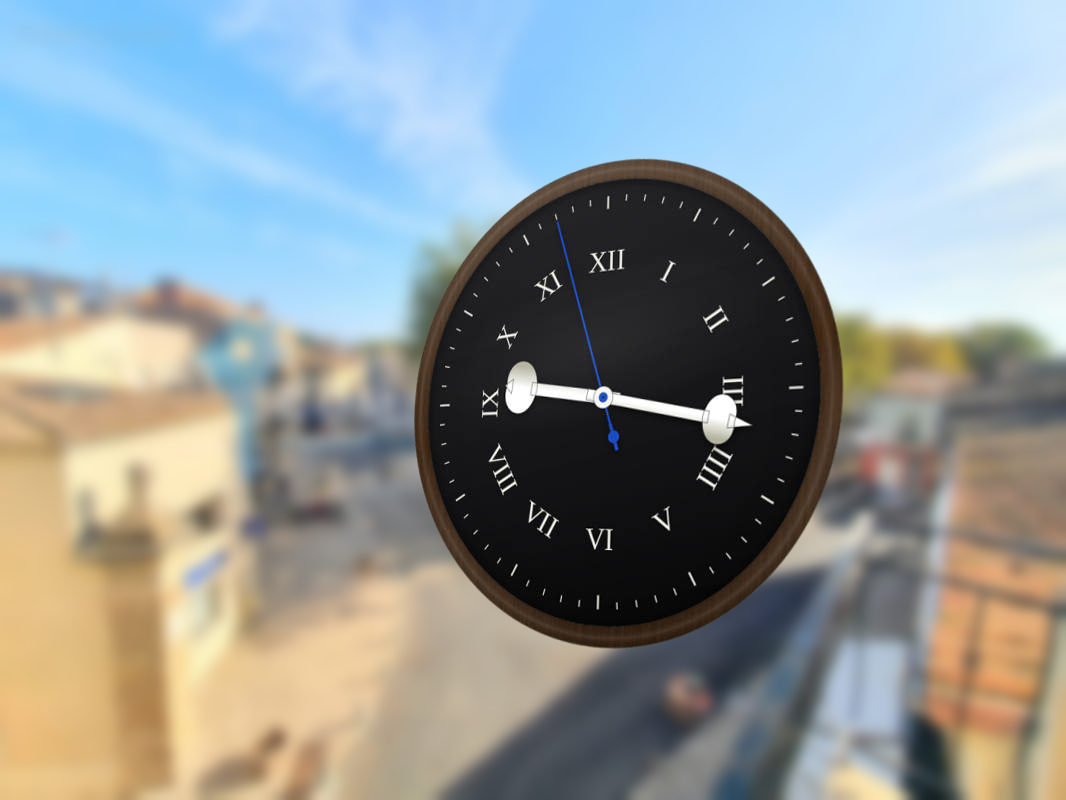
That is 9.16.57
